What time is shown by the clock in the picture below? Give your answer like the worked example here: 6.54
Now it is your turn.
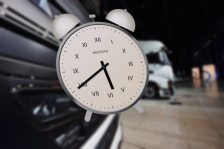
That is 5.40
